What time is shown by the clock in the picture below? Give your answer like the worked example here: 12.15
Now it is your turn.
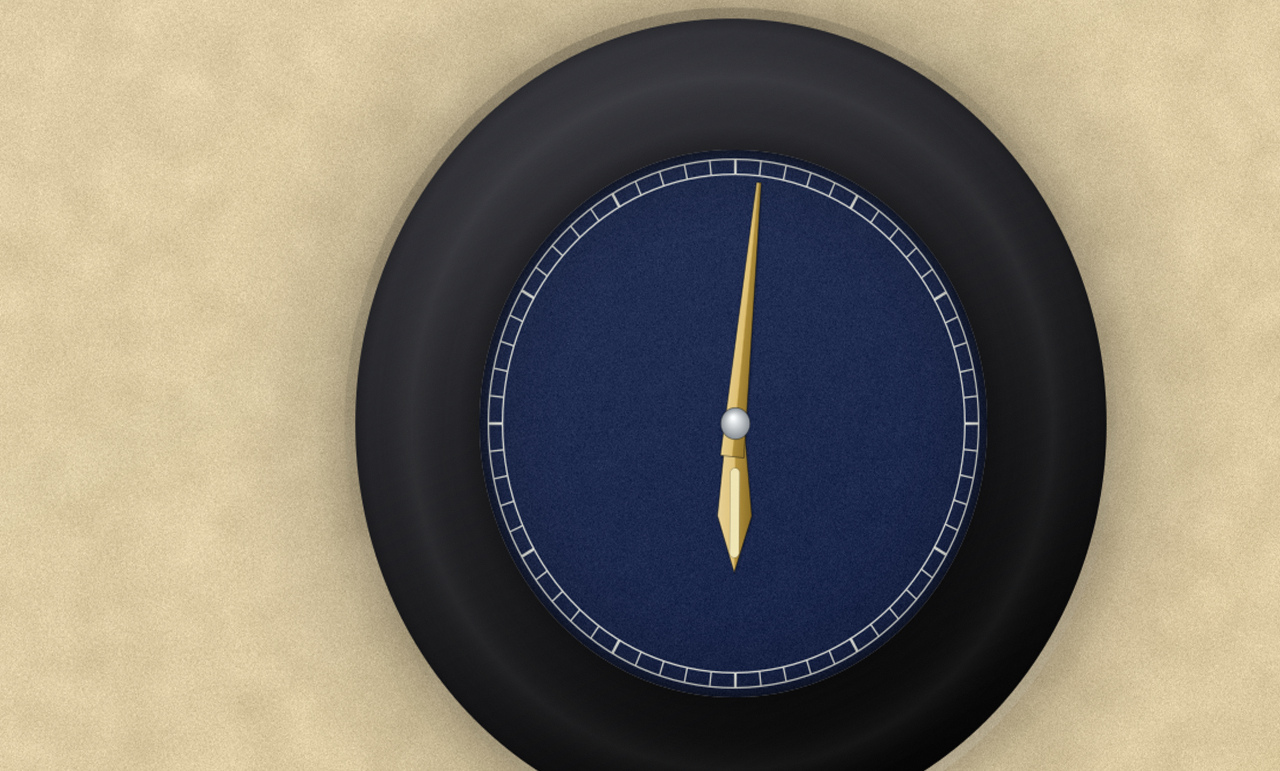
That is 6.01
